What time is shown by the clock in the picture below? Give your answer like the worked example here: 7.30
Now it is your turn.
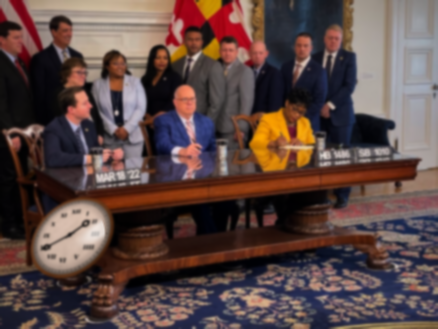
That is 1.40
